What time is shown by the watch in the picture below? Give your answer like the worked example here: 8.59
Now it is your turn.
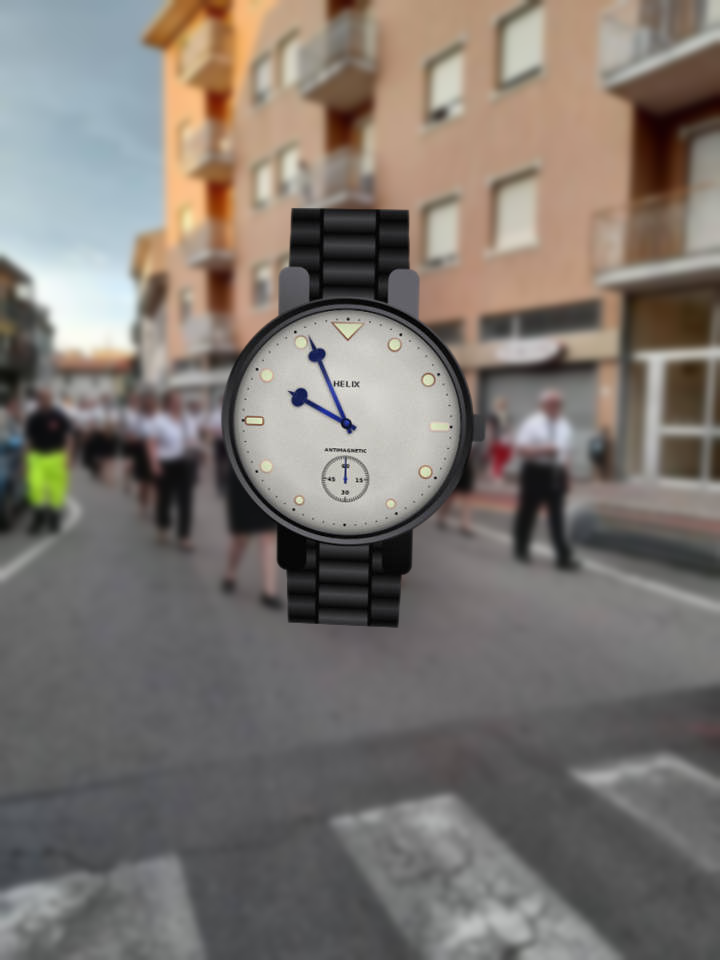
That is 9.56
